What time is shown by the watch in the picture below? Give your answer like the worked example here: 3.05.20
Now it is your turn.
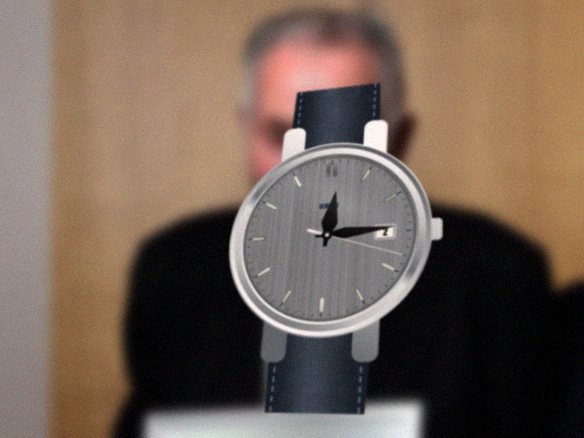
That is 12.14.18
